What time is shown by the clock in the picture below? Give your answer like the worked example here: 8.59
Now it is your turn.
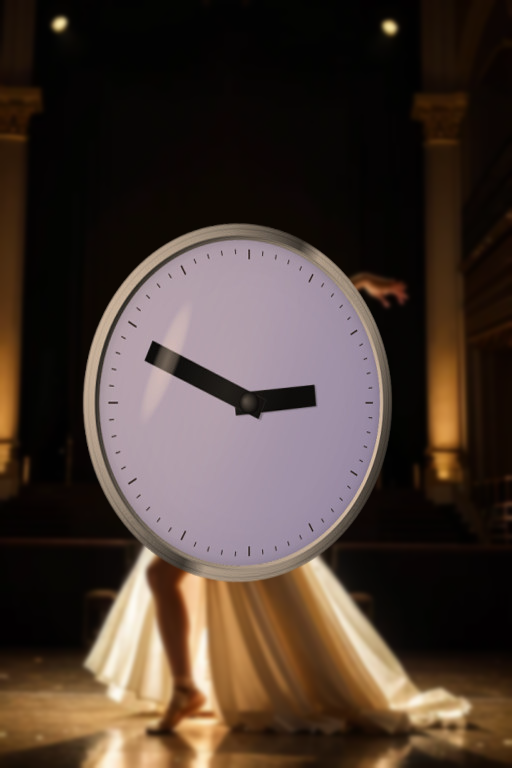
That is 2.49
